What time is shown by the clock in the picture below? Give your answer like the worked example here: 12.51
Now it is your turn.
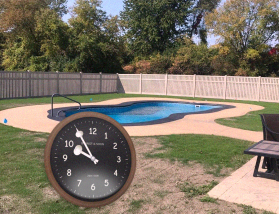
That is 9.55
